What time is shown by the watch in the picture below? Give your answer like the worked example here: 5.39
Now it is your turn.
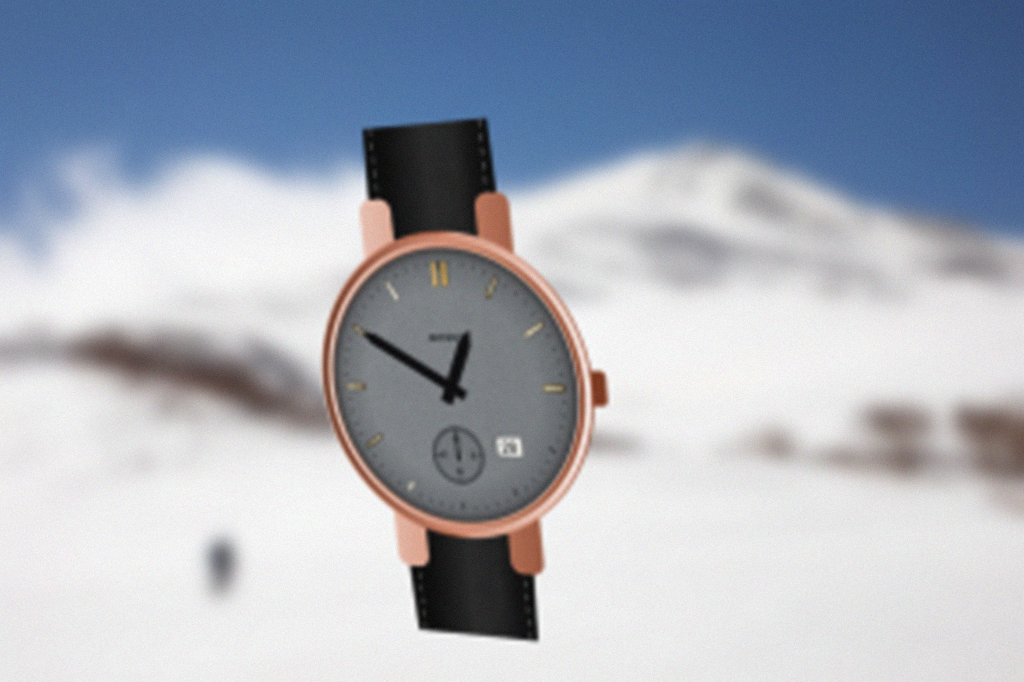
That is 12.50
